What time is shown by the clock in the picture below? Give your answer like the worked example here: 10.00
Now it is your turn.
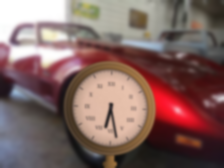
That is 6.28
